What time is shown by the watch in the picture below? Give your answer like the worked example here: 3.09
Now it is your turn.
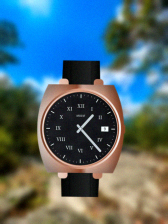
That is 1.23
